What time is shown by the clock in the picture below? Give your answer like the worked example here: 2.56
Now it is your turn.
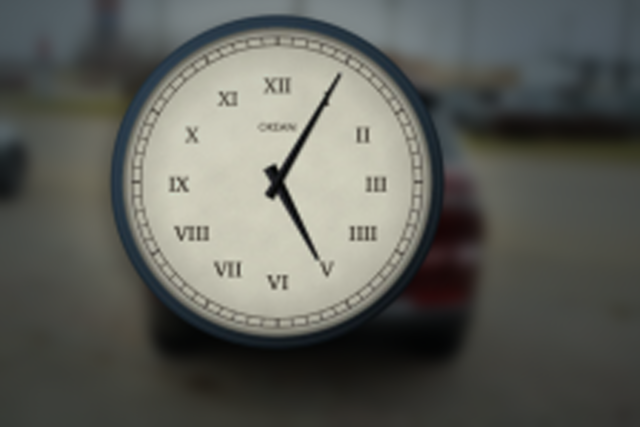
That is 5.05
